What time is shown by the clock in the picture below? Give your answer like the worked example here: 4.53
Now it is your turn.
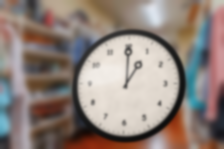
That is 1.00
